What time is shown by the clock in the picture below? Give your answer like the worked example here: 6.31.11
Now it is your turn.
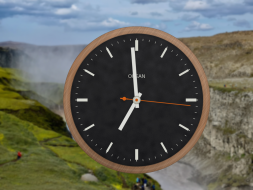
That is 6.59.16
